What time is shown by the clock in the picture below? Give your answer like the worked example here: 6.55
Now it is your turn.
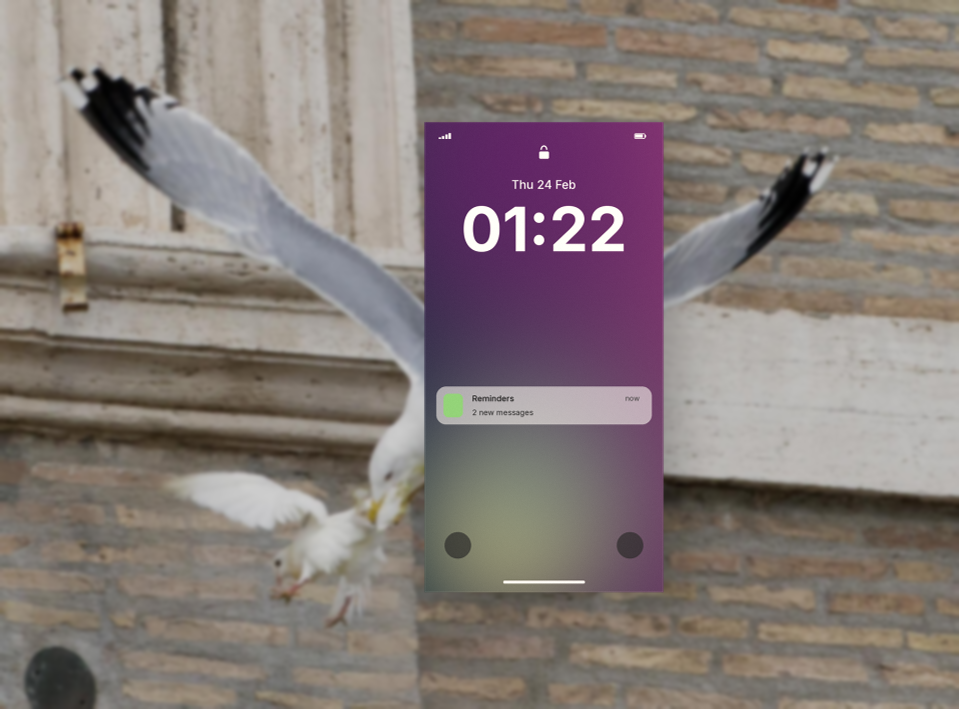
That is 1.22
